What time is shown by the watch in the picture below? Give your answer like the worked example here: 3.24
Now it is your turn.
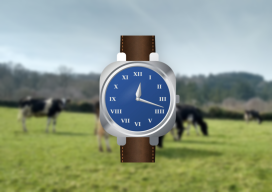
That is 12.18
